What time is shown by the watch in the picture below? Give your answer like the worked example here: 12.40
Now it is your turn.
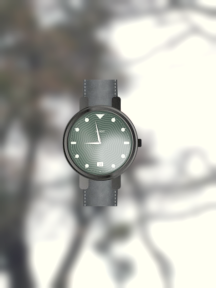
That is 8.58
